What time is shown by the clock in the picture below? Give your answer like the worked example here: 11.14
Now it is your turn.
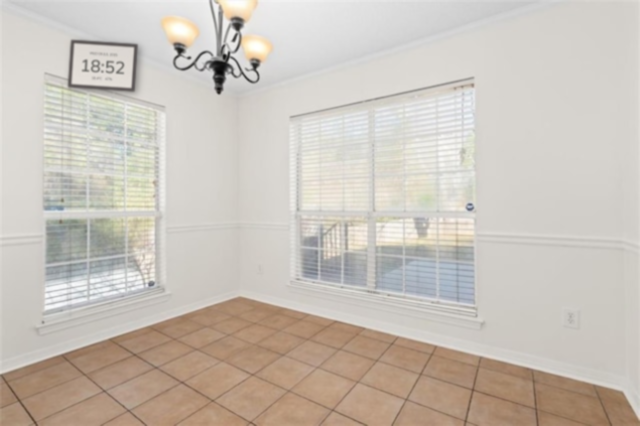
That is 18.52
